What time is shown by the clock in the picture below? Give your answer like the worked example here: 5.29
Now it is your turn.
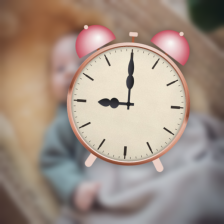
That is 9.00
